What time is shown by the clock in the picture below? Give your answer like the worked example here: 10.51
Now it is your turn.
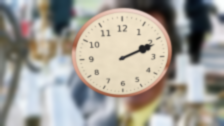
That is 2.11
